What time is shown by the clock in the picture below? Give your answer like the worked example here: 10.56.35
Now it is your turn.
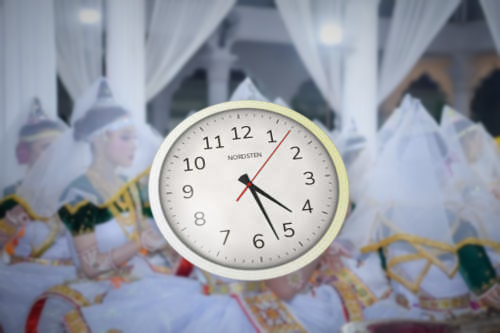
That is 4.27.07
